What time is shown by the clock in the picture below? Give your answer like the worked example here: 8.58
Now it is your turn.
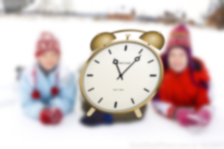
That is 11.06
